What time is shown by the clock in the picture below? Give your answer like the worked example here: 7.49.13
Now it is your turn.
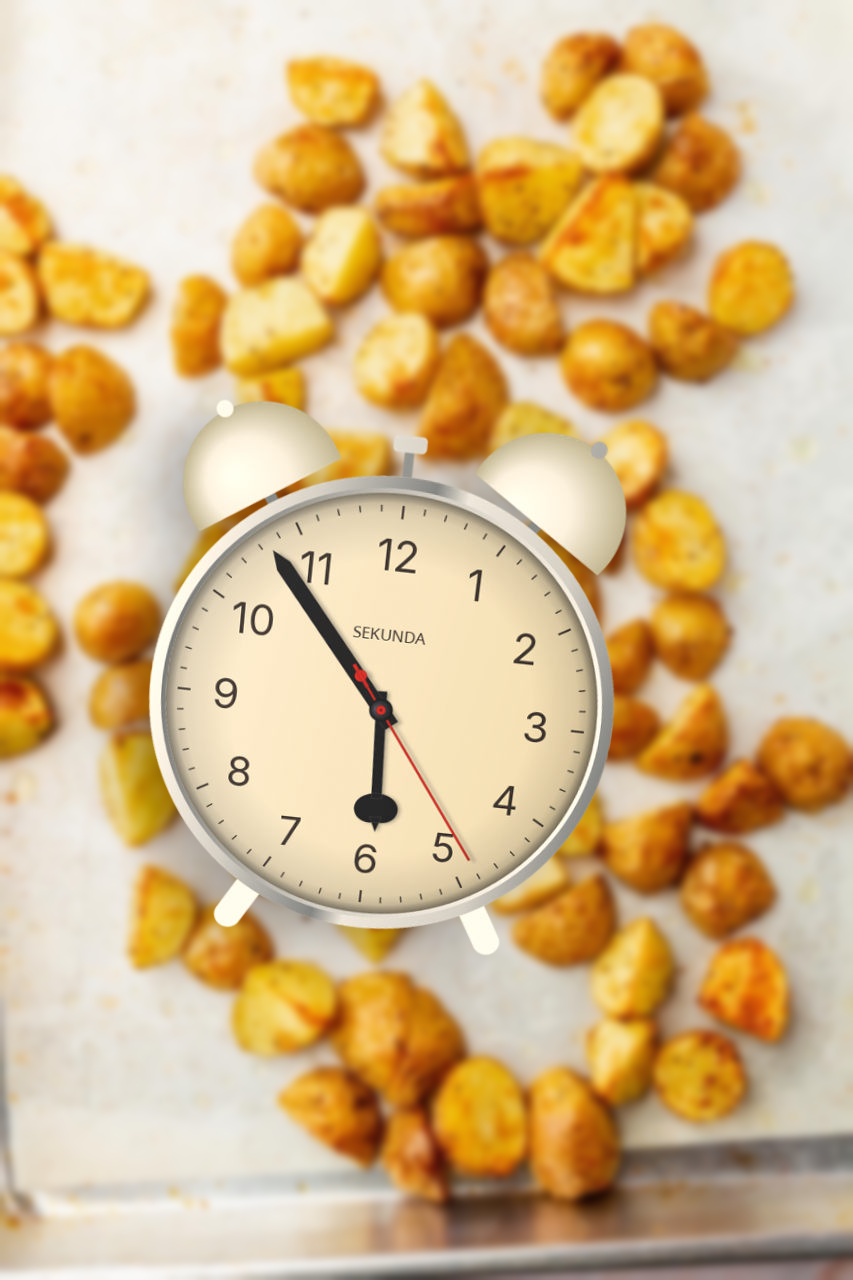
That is 5.53.24
